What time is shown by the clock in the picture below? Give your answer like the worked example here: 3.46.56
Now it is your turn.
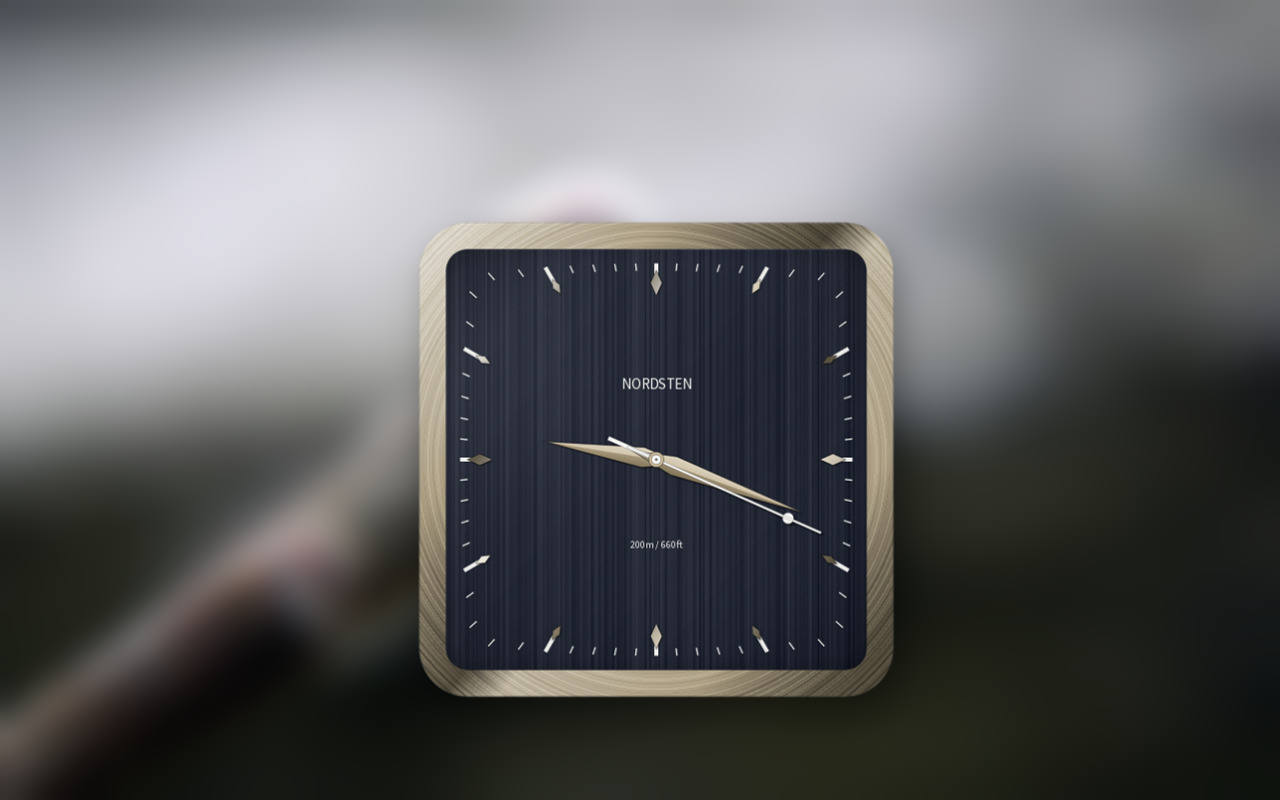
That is 9.18.19
